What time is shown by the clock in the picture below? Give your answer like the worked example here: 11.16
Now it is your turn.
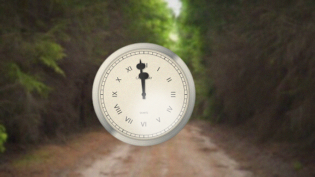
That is 11.59
